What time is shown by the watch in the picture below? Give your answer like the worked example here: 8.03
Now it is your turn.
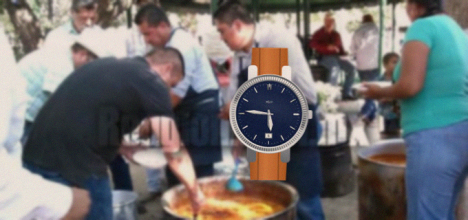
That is 5.46
